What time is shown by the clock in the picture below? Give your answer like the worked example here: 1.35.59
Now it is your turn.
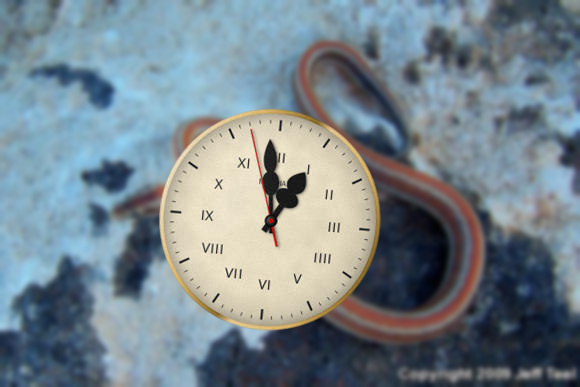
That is 12.58.57
